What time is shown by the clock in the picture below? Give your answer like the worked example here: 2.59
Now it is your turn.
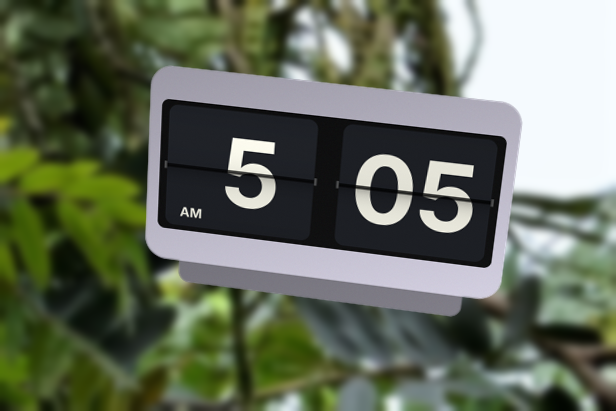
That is 5.05
